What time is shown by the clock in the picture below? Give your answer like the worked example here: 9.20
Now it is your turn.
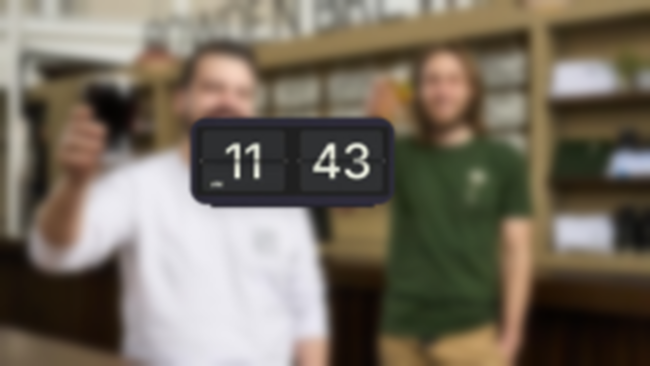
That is 11.43
